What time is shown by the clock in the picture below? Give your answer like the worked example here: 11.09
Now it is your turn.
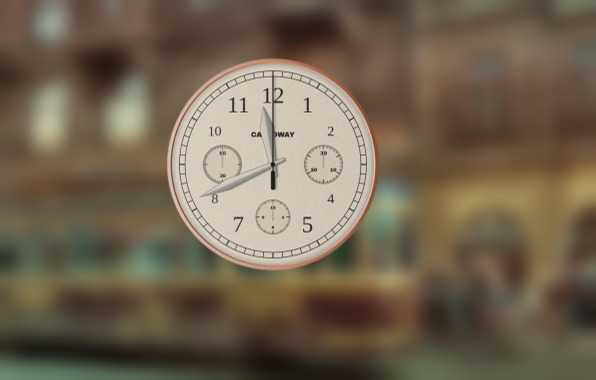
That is 11.41
